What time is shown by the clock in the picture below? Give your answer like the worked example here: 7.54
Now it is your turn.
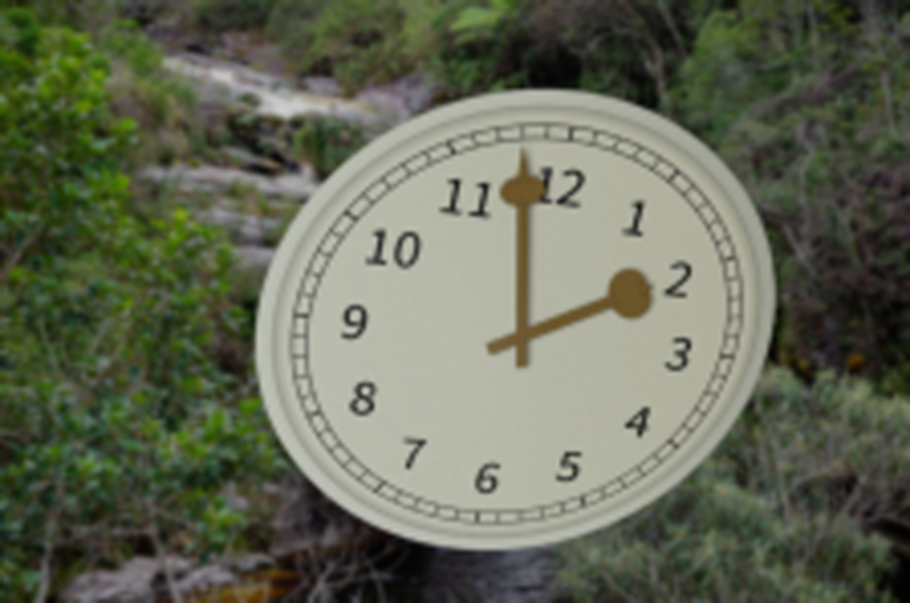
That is 1.58
